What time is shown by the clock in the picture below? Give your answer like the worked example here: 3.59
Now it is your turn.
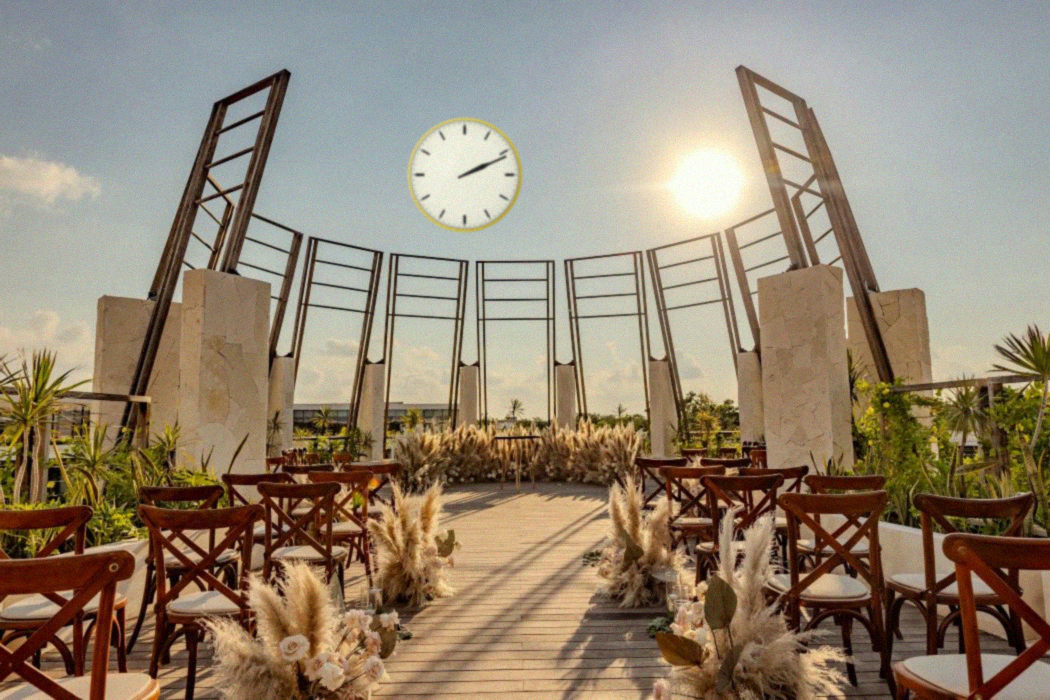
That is 2.11
